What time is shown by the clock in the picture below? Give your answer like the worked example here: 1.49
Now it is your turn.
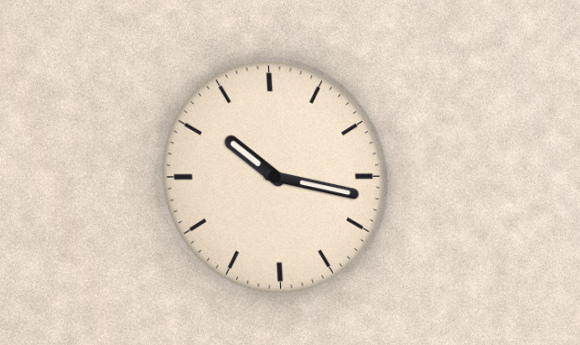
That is 10.17
